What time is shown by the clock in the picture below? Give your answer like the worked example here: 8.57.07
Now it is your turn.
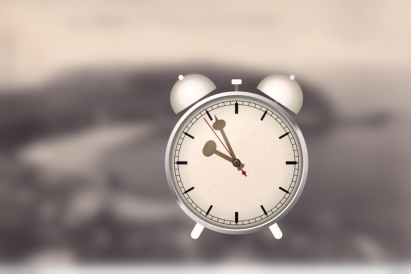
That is 9.55.54
